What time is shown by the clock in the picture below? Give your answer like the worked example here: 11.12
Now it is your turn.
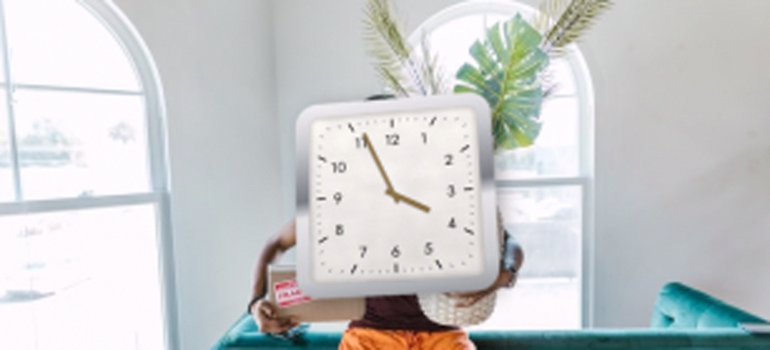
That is 3.56
